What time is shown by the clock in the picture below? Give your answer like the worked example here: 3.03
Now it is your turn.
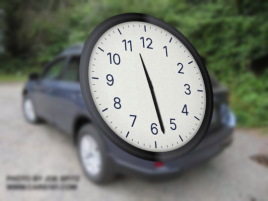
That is 11.28
